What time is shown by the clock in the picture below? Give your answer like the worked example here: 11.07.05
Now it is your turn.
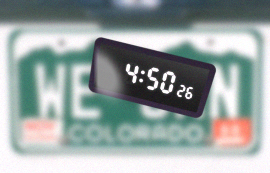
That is 4.50.26
